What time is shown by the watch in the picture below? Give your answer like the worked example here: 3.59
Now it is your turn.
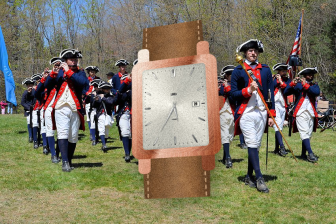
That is 5.35
